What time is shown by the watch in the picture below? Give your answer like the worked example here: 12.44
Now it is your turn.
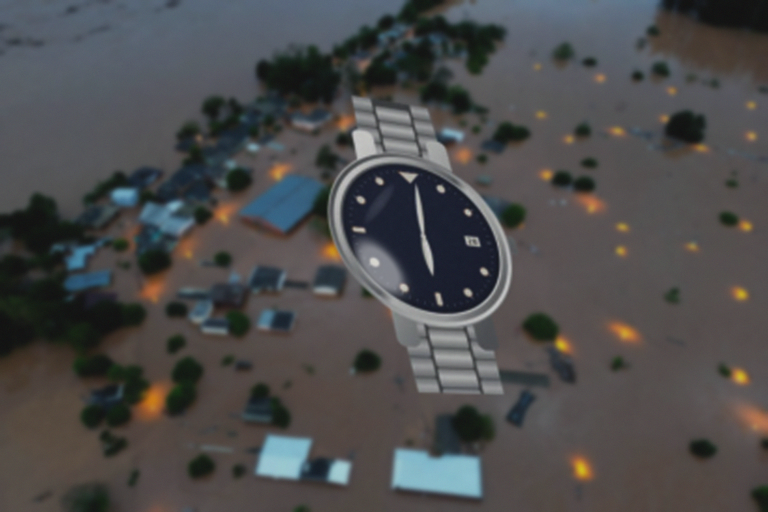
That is 6.01
